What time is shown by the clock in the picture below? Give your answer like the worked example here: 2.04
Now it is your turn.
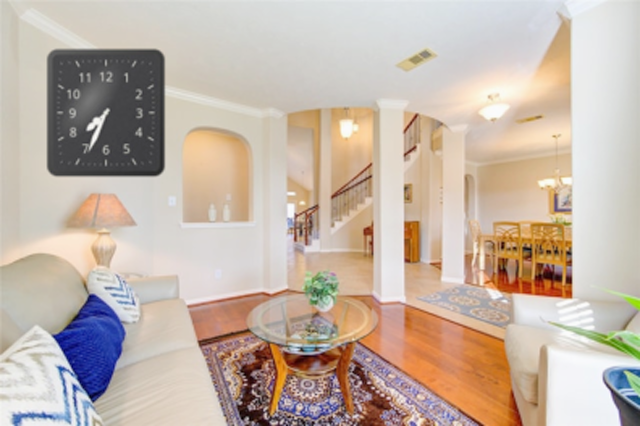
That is 7.34
